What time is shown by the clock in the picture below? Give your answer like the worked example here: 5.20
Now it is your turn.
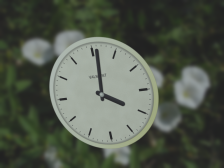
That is 4.01
